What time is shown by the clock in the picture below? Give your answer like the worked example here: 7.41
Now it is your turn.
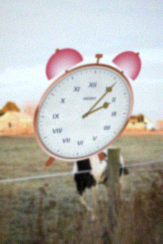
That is 2.06
